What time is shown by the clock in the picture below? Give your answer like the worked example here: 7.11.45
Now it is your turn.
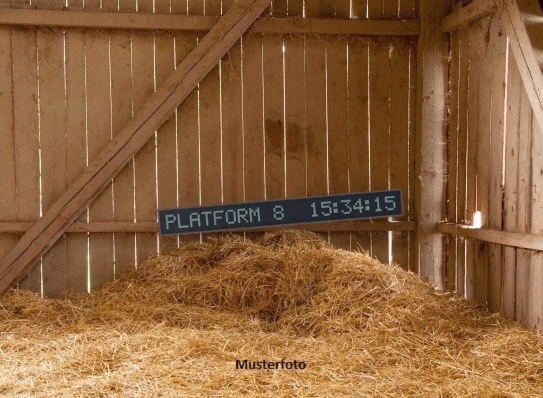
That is 15.34.15
